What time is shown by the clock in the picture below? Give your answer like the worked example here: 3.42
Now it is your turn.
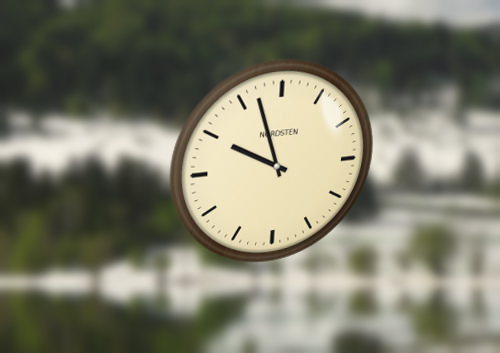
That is 9.57
